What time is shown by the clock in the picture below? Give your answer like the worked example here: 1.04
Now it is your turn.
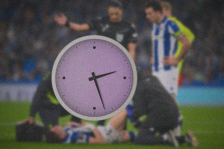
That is 2.27
